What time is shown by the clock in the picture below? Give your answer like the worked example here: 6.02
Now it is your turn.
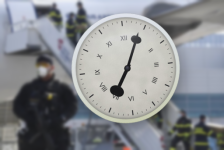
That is 7.04
